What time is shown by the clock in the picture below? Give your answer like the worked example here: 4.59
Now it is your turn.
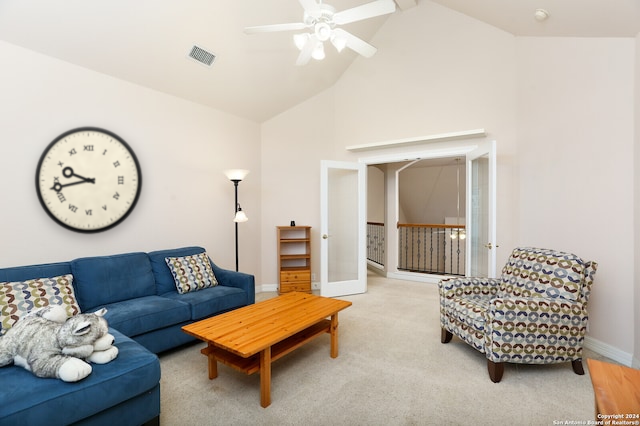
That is 9.43
